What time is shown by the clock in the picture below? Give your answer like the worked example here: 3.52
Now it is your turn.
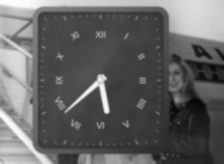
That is 5.38
